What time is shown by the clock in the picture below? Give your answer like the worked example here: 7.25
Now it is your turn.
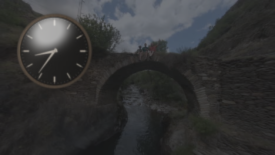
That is 8.36
